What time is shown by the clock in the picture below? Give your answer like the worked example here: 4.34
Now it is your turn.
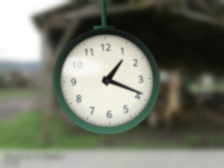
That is 1.19
